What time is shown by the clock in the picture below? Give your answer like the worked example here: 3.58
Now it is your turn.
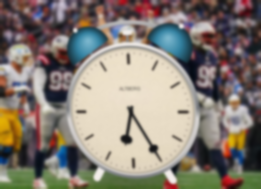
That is 6.25
